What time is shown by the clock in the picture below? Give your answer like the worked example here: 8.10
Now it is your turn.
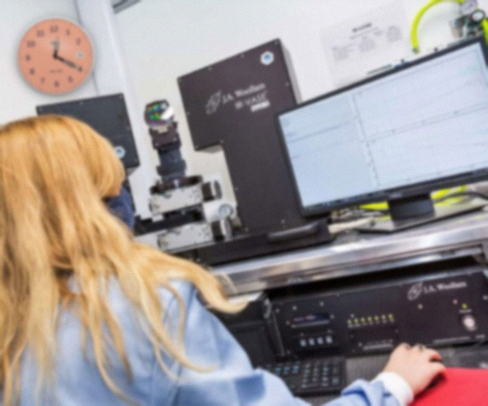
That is 12.20
